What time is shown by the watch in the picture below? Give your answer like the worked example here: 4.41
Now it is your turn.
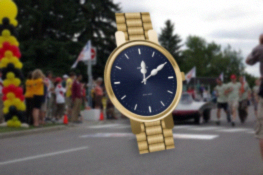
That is 12.10
